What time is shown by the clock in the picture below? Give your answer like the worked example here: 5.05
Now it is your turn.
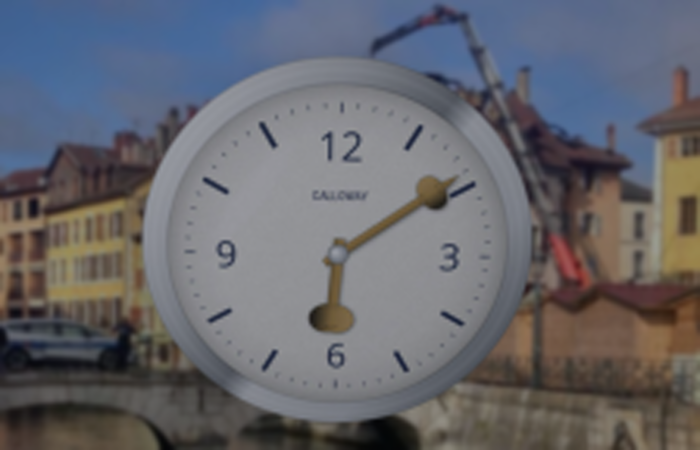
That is 6.09
